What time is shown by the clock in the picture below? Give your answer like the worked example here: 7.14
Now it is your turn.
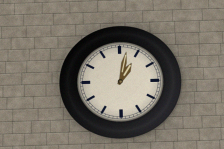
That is 1.02
